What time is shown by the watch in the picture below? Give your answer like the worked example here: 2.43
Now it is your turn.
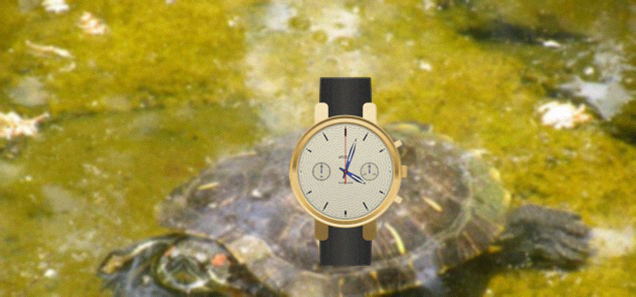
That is 4.03
